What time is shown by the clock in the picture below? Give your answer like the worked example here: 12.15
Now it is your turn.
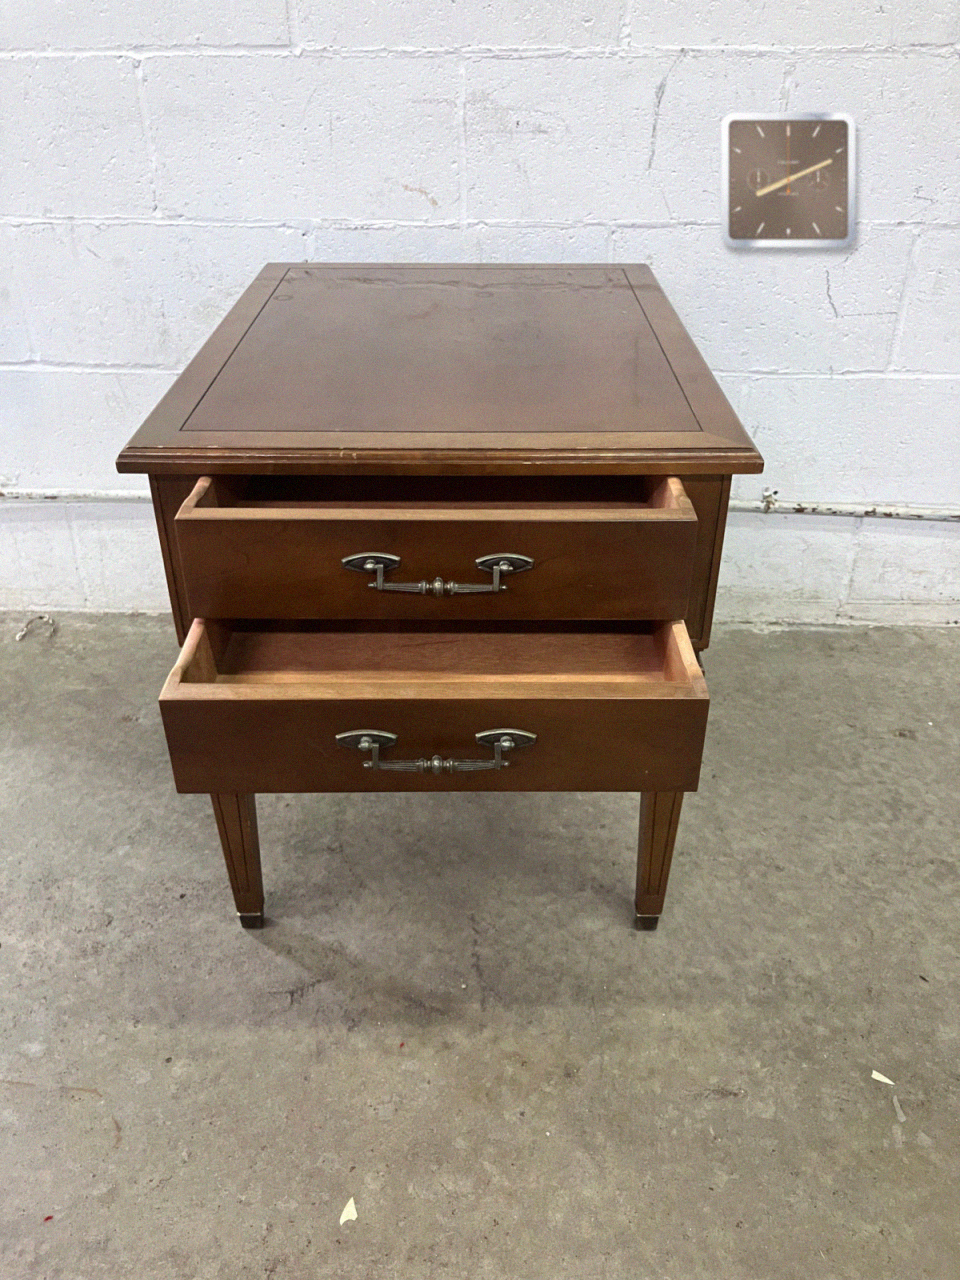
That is 8.11
